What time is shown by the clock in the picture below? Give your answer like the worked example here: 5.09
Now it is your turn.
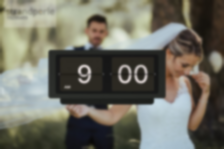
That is 9.00
